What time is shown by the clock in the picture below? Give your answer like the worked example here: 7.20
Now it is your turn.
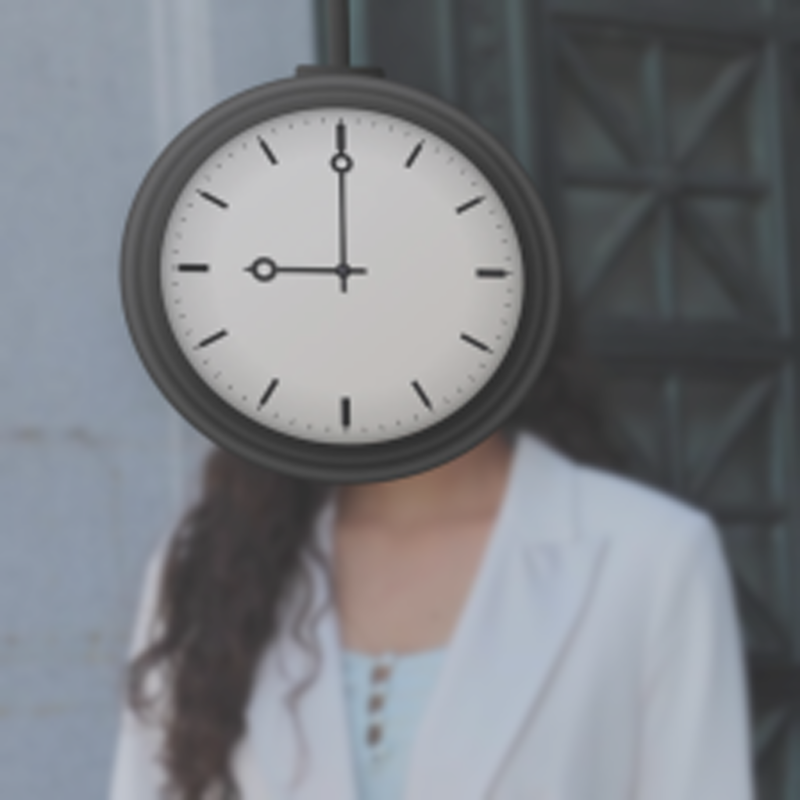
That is 9.00
